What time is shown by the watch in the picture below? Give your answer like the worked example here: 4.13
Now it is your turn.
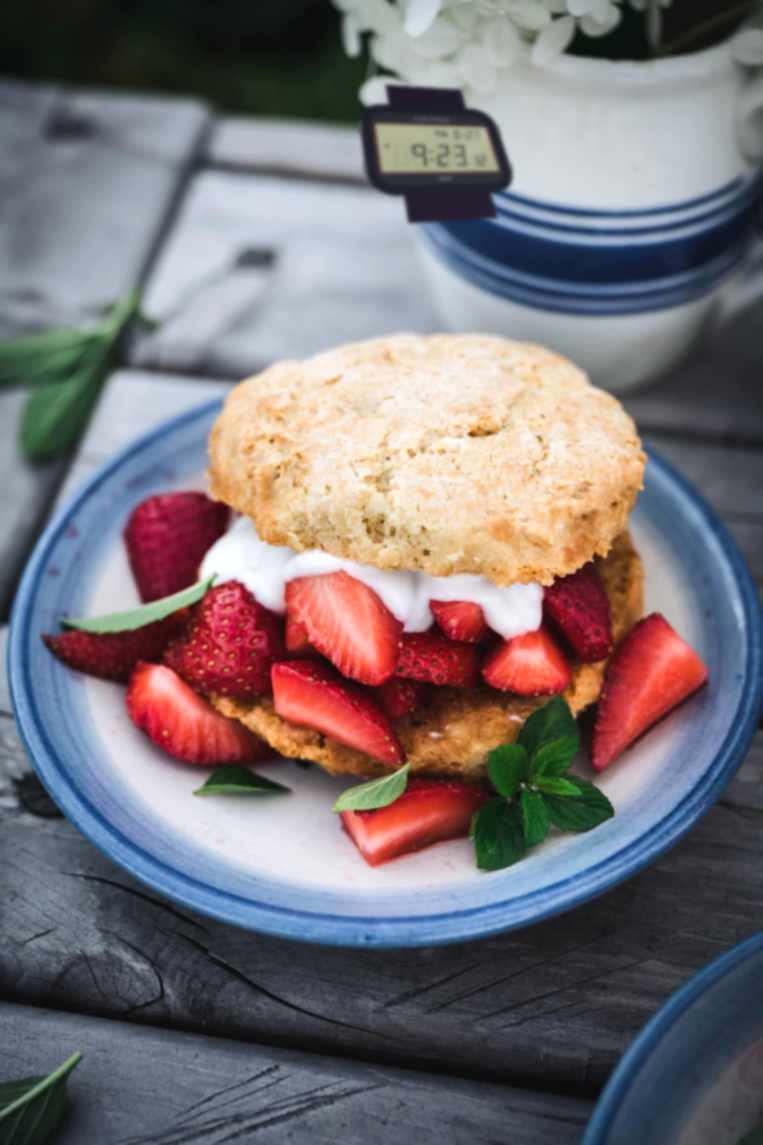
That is 9.23
